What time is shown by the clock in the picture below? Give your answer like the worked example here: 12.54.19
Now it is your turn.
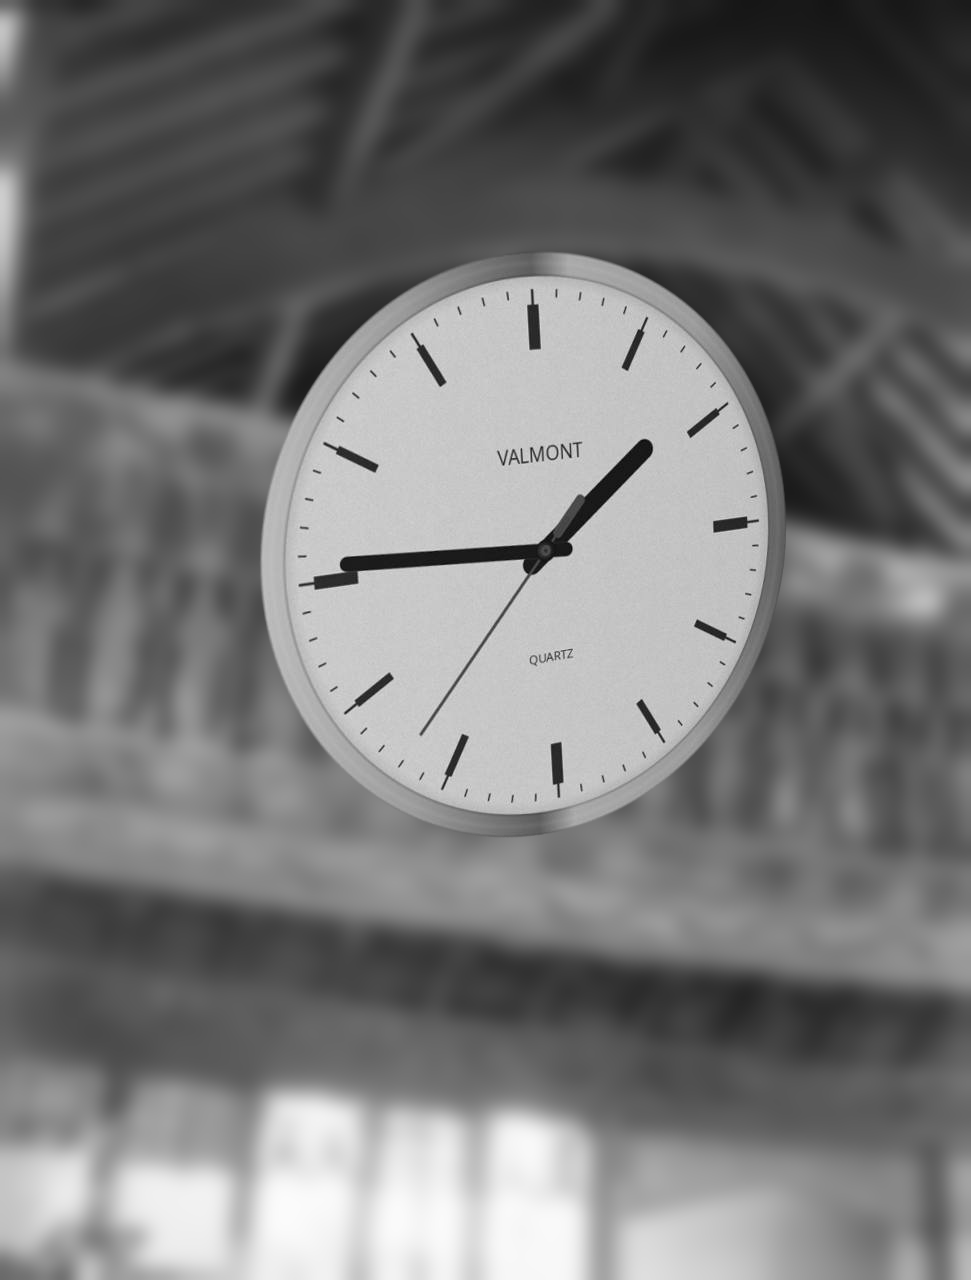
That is 1.45.37
